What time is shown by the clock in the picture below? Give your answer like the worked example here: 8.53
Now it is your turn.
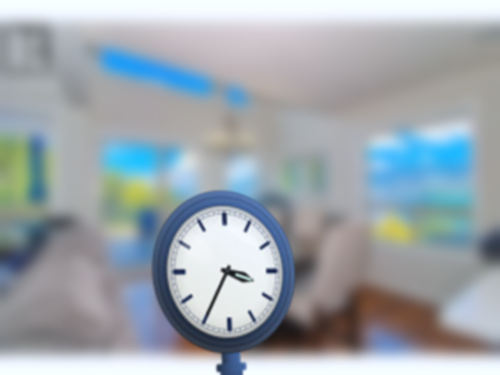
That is 3.35
